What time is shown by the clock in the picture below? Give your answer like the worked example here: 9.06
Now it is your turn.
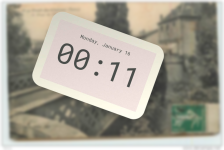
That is 0.11
